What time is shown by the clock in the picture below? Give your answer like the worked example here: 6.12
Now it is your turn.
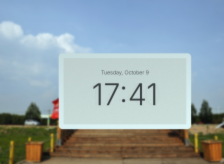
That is 17.41
